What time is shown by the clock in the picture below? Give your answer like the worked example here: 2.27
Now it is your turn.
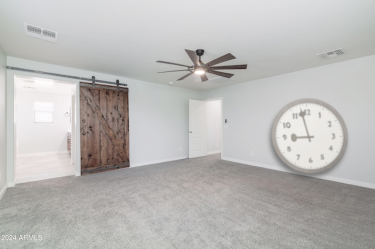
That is 8.58
